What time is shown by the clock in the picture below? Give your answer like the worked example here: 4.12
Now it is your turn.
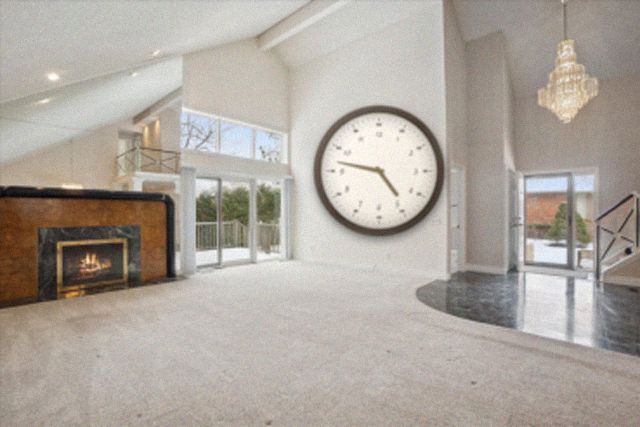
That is 4.47
